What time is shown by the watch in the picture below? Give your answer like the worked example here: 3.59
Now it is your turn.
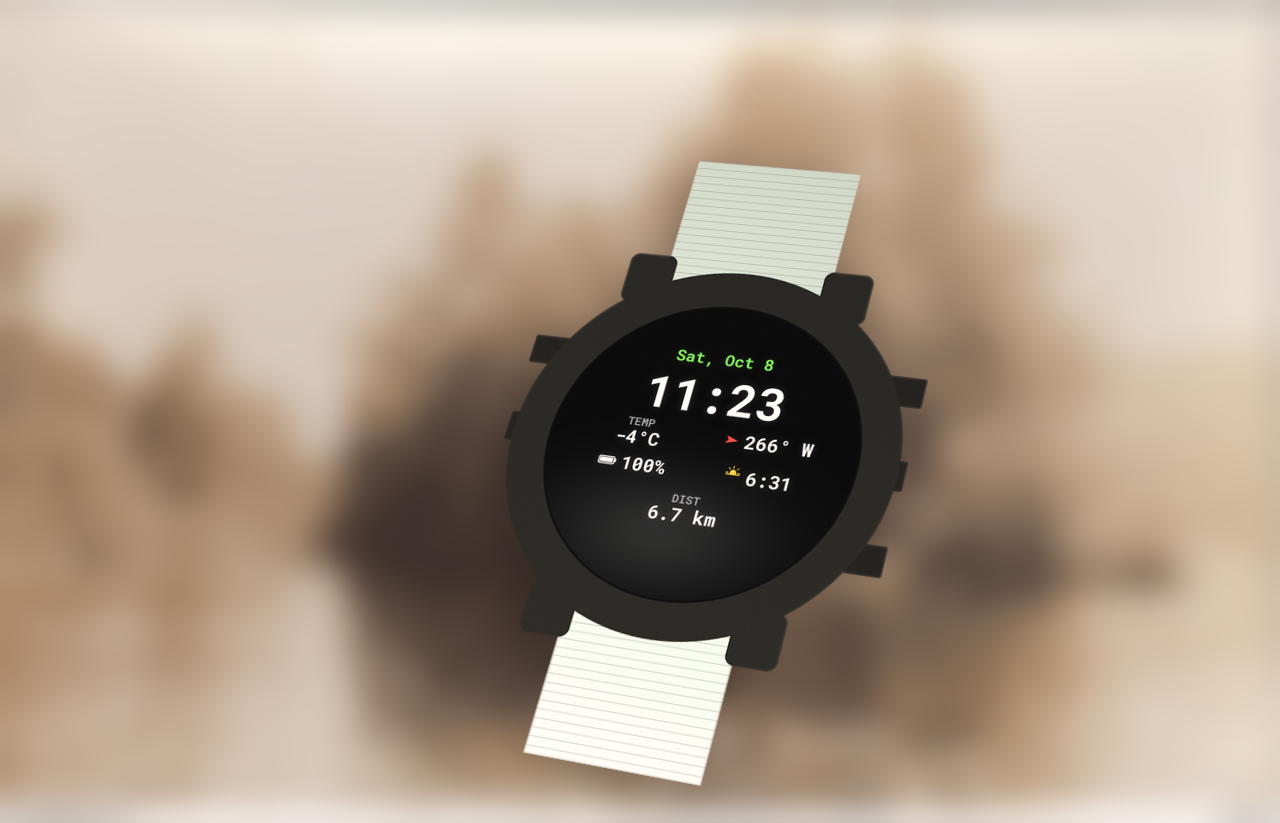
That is 11.23
